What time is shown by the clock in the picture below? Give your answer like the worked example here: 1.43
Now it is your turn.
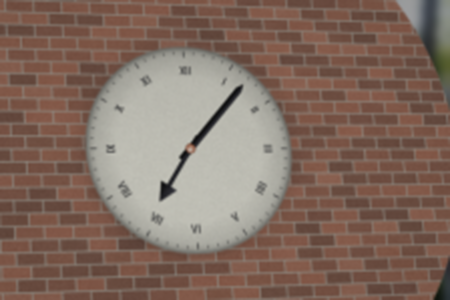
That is 7.07
